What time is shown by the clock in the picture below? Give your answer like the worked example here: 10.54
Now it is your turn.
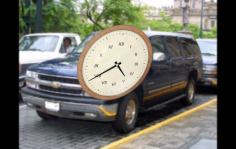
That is 4.40
